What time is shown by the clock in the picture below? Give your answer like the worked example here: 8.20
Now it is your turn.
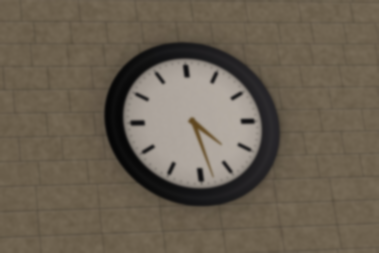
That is 4.28
